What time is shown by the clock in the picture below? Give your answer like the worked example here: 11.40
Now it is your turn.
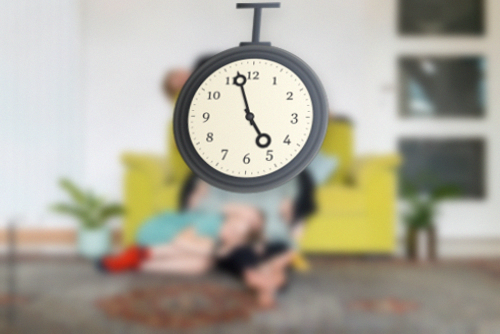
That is 4.57
